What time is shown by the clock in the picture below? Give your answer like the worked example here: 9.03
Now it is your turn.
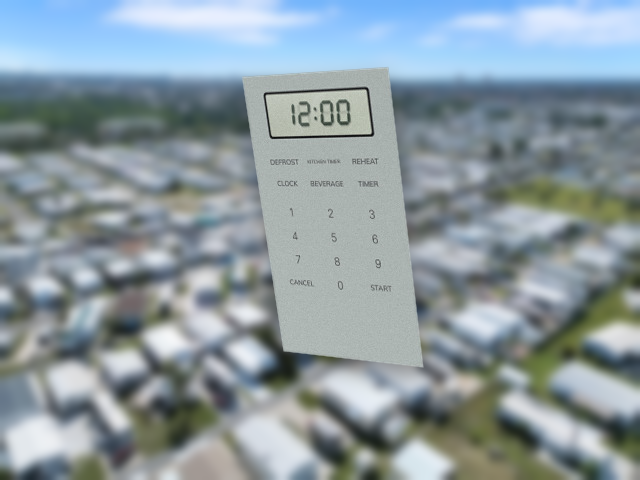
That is 12.00
